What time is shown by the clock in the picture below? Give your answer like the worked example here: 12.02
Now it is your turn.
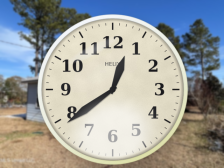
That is 12.39
